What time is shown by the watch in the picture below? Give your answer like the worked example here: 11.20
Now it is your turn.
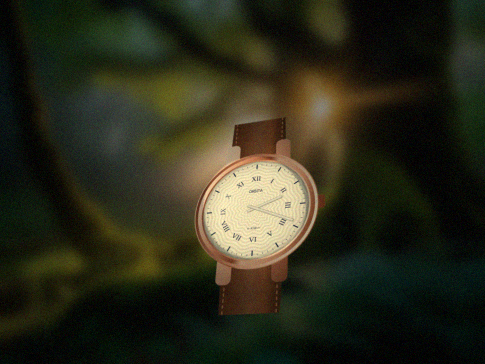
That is 2.19
